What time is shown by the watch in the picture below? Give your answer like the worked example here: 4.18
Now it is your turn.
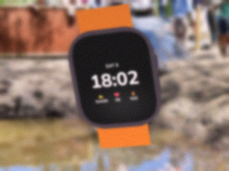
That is 18.02
